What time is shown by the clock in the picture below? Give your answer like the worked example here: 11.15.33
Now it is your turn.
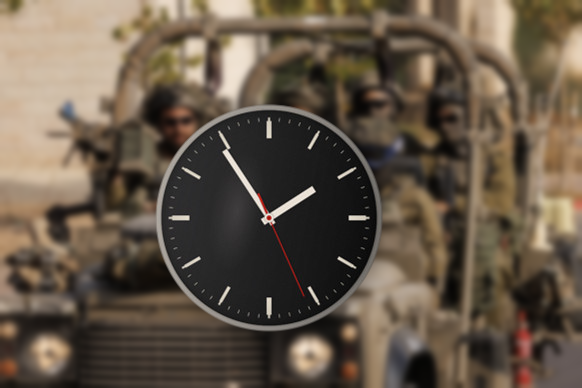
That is 1.54.26
